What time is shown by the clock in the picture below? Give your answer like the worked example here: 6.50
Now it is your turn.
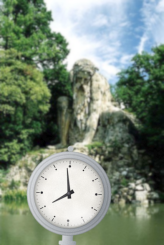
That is 7.59
